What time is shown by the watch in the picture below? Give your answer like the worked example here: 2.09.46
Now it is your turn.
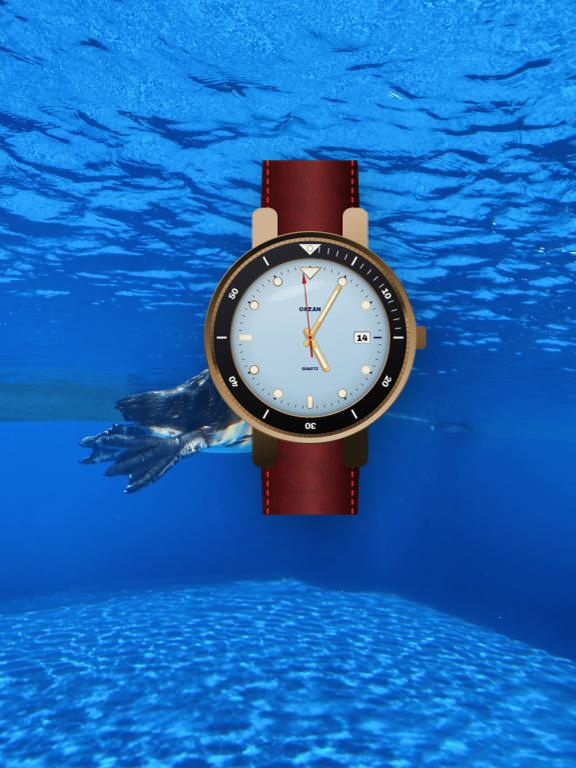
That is 5.04.59
